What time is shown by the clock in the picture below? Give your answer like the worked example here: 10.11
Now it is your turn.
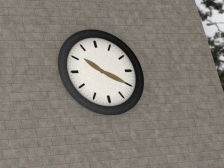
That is 10.20
